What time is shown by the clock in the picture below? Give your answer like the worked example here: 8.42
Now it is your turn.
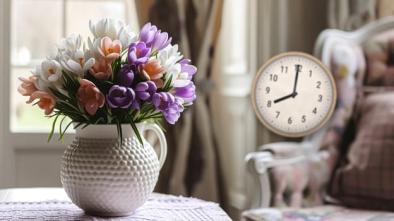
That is 8.00
